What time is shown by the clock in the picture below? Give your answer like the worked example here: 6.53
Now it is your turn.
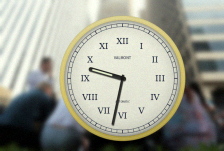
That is 9.32
